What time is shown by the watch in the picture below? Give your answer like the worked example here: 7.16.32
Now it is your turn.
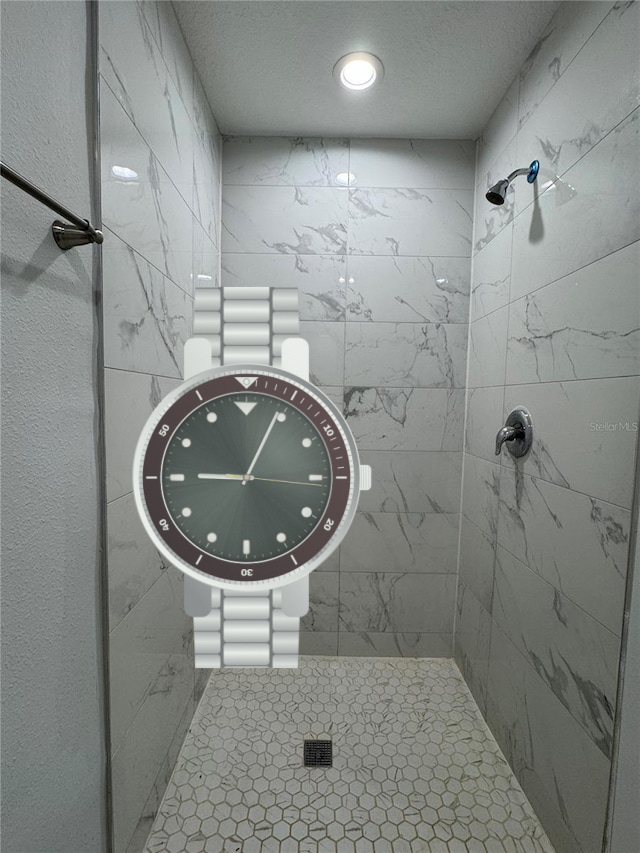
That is 9.04.16
